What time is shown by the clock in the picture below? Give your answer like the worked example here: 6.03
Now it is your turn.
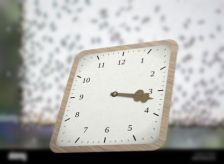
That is 3.17
